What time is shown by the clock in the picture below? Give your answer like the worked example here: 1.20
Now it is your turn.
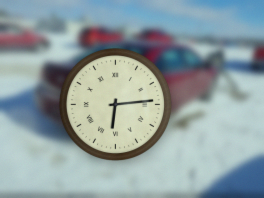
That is 6.14
